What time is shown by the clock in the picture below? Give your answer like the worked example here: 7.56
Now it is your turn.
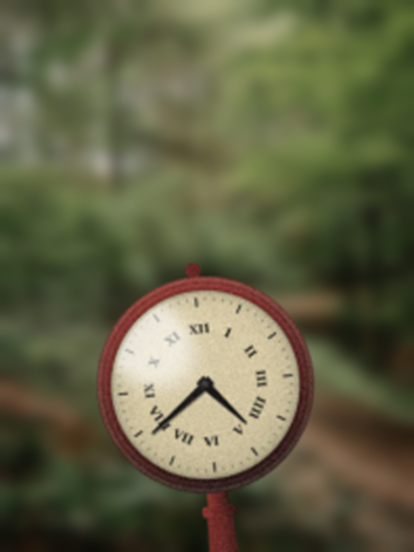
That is 4.39
